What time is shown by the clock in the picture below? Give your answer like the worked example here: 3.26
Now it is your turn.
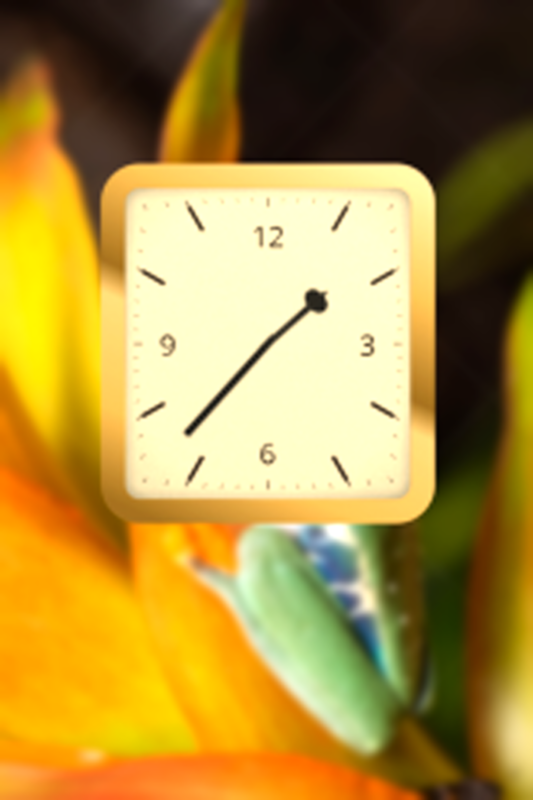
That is 1.37
